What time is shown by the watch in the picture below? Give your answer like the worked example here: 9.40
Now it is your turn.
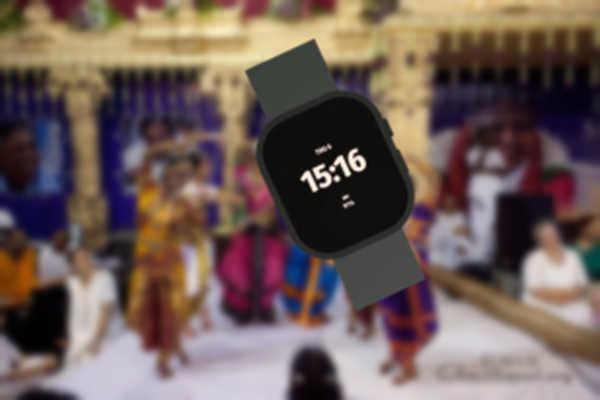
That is 15.16
